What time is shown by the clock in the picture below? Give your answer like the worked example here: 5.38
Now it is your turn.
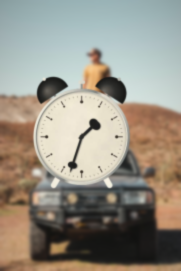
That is 1.33
